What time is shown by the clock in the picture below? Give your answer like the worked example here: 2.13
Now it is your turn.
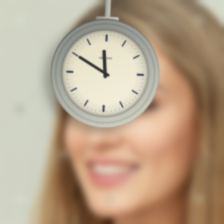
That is 11.50
